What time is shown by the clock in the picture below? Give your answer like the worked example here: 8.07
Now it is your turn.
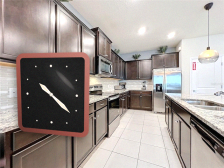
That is 10.22
